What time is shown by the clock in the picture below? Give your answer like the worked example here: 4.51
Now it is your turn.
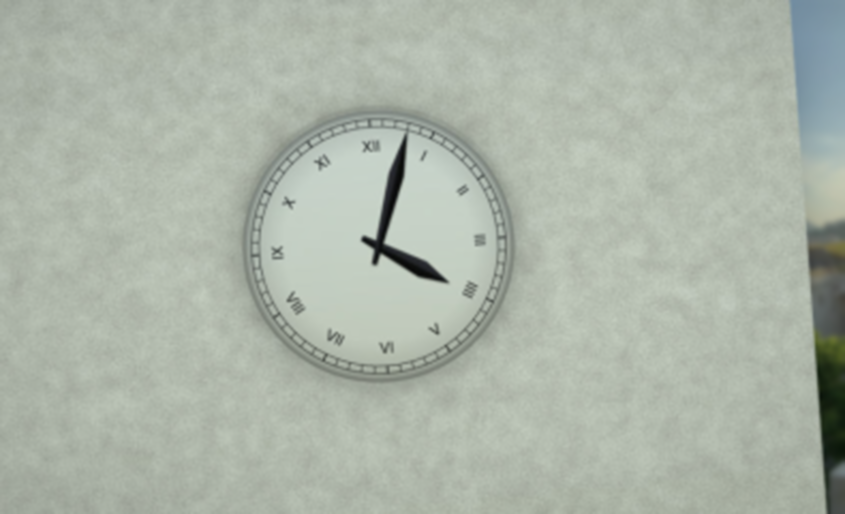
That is 4.03
